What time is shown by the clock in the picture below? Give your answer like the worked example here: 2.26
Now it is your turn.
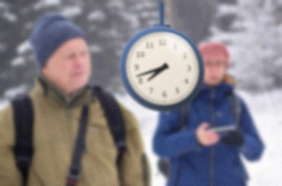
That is 7.42
